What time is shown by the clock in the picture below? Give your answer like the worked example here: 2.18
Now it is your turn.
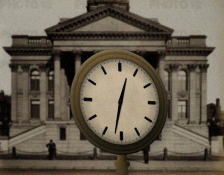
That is 12.32
